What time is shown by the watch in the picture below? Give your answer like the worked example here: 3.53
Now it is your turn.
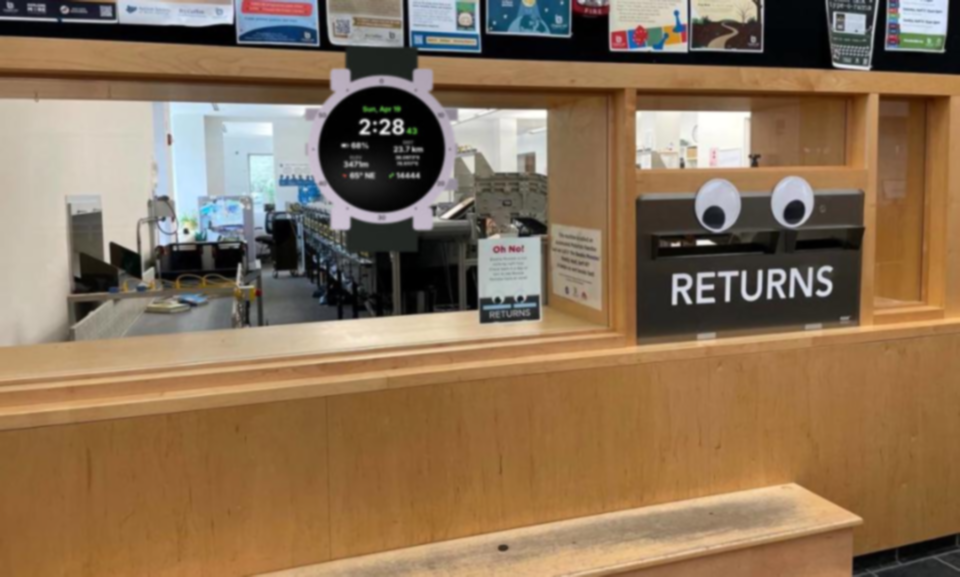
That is 2.28
